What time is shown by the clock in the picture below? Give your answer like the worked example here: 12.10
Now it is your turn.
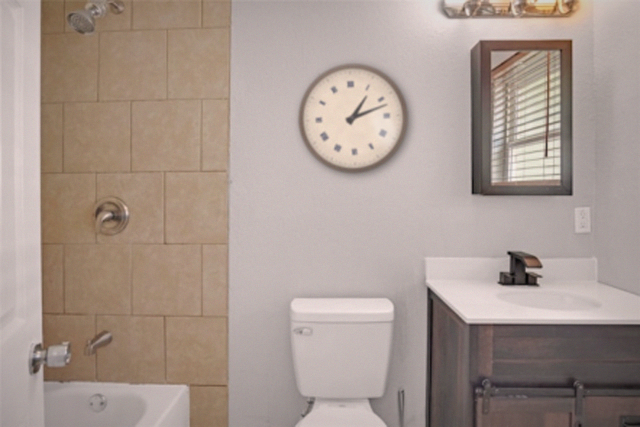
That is 1.12
